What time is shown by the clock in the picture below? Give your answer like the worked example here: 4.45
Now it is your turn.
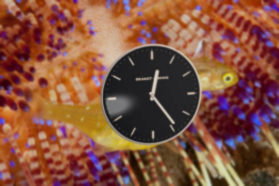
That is 12.24
